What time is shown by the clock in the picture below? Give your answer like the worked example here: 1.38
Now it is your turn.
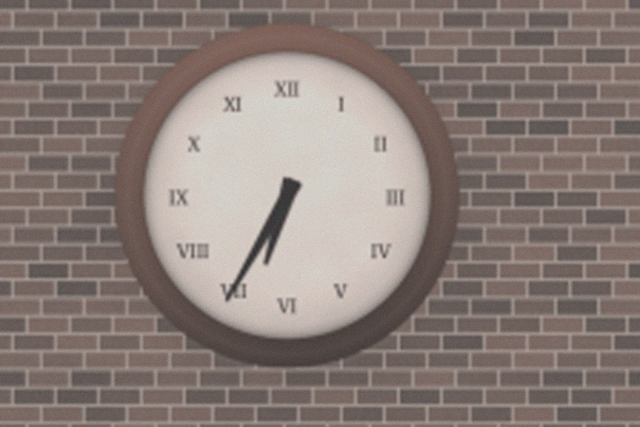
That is 6.35
